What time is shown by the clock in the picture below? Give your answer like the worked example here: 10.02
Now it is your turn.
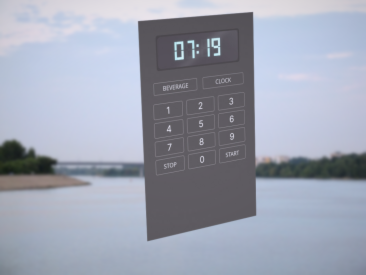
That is 7.19
